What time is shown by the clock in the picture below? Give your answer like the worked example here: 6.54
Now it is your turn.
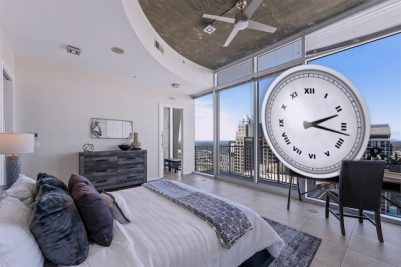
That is 2.17
